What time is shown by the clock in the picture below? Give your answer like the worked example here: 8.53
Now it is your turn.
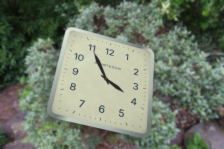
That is 3.55
